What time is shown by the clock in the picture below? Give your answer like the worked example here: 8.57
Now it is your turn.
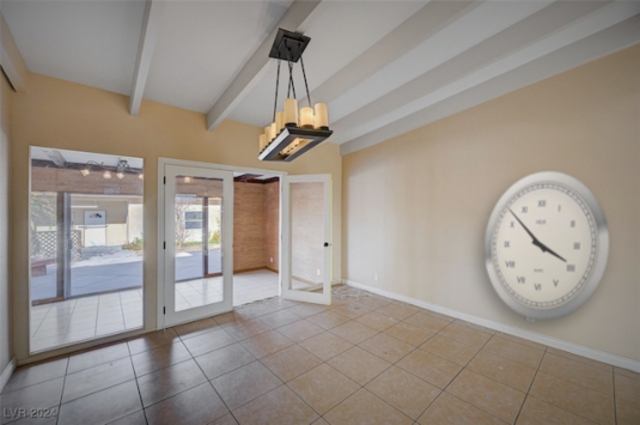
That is 3.52
